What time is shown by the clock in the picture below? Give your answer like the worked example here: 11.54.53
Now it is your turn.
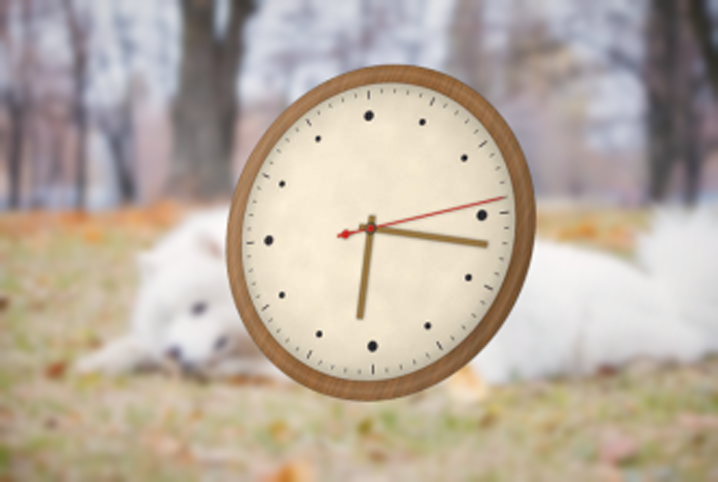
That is 6.17.14
